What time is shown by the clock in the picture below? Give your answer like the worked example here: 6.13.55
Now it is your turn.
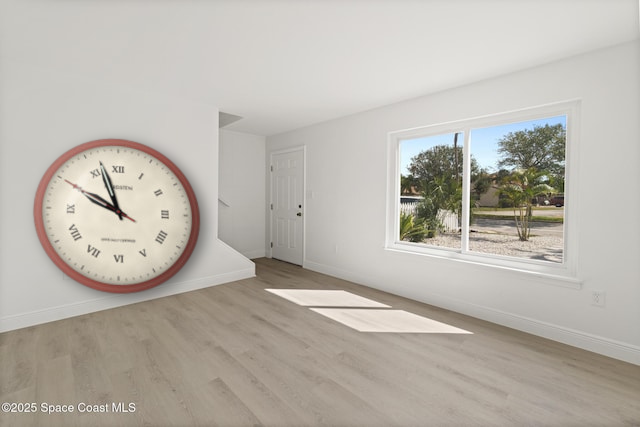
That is 9.56.50
